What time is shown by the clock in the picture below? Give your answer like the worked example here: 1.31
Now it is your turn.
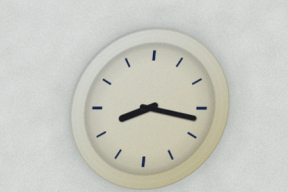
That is 8.17
